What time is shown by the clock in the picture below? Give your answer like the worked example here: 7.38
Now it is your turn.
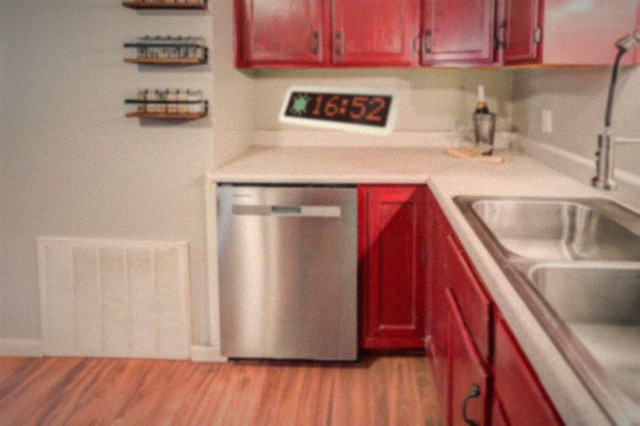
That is 16.52
